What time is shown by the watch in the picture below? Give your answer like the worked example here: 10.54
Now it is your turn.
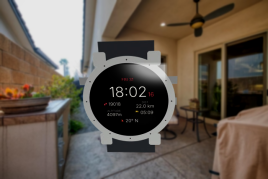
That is 18.02
